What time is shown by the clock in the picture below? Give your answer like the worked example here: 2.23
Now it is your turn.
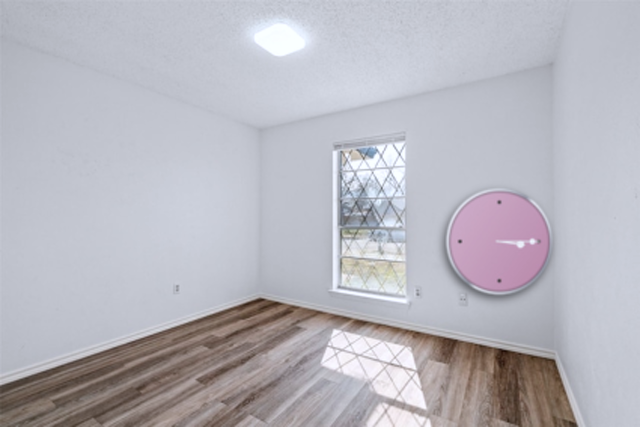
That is 3.15
